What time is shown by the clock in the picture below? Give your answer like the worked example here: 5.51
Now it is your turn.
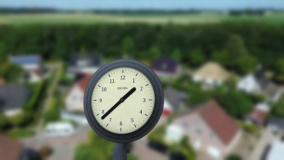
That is 1.38
